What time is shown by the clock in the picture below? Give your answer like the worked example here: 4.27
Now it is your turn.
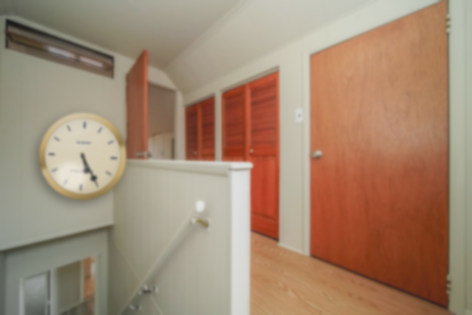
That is 5.25
